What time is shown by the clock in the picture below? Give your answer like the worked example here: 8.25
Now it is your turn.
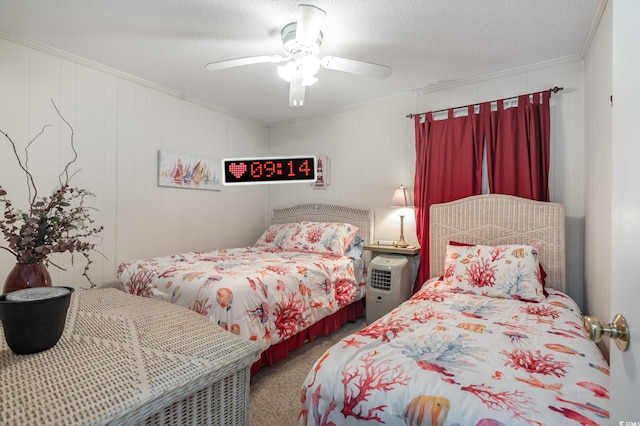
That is 9.14
